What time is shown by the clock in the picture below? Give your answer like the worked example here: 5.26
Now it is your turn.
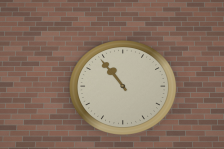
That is 10.54
